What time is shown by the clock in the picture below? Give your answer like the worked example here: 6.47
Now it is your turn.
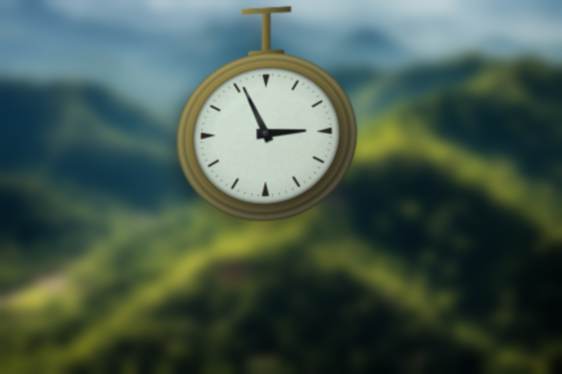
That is 2.56
